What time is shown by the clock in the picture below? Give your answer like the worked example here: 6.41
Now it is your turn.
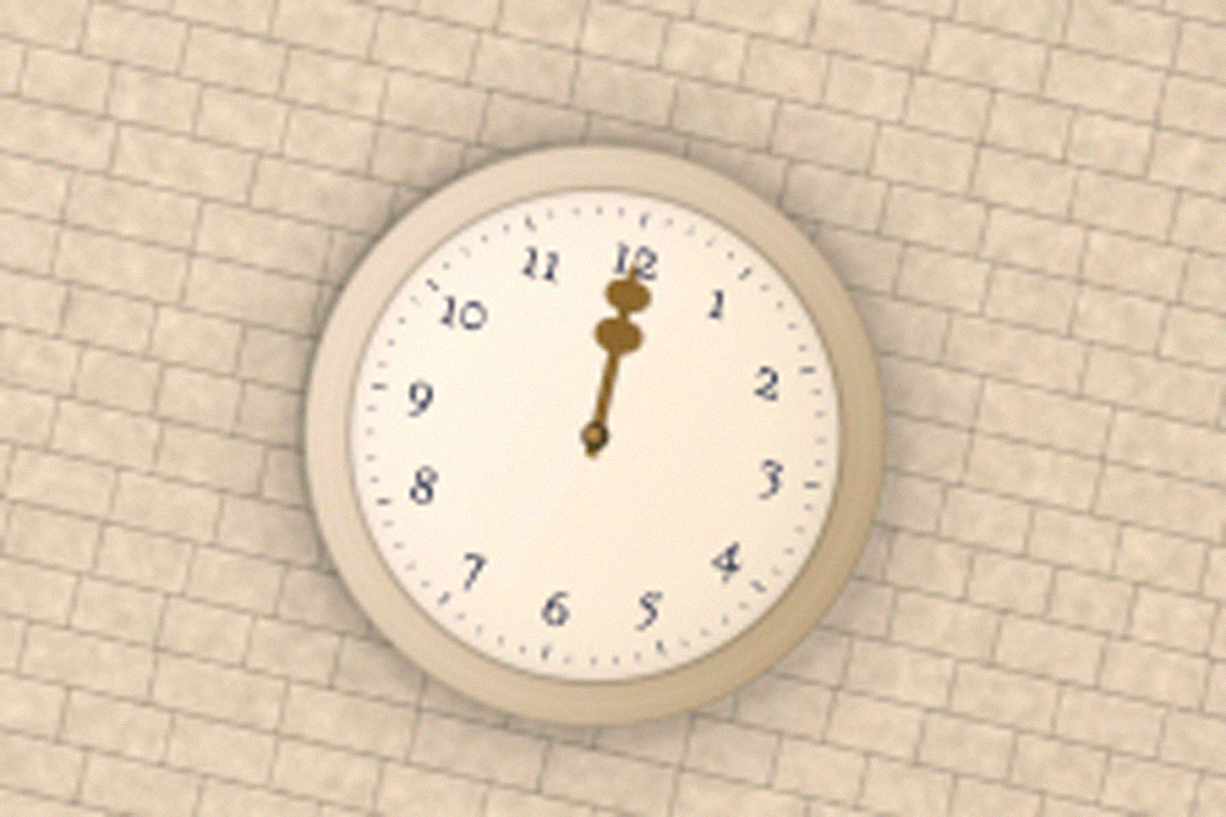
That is 12.00
